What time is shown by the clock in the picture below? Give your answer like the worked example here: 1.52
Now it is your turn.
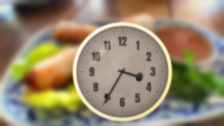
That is 3.35
